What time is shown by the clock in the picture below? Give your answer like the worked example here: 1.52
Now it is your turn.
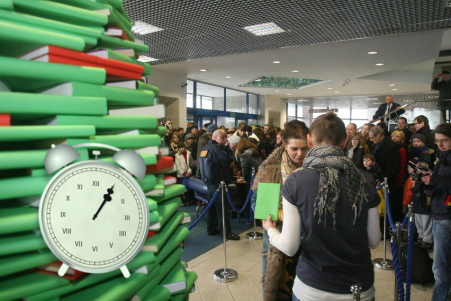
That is 1.05
